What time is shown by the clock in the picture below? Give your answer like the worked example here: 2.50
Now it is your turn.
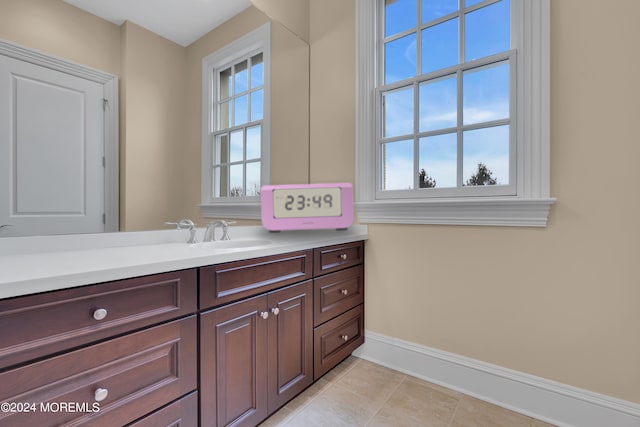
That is 23.49
